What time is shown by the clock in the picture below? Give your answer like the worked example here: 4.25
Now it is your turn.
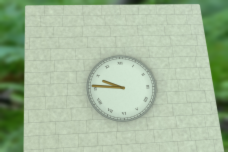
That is 9.46
